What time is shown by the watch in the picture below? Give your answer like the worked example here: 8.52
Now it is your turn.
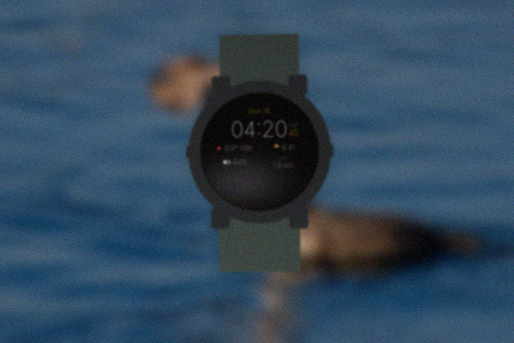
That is 4.20
